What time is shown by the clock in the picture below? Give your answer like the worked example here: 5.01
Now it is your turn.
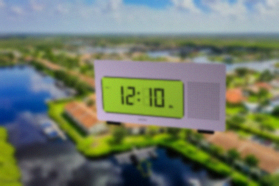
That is 12.10
